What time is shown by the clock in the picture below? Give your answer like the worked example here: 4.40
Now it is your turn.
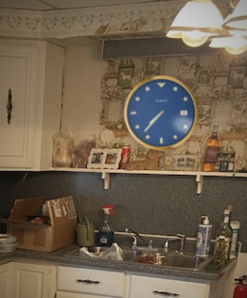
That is 7.37
